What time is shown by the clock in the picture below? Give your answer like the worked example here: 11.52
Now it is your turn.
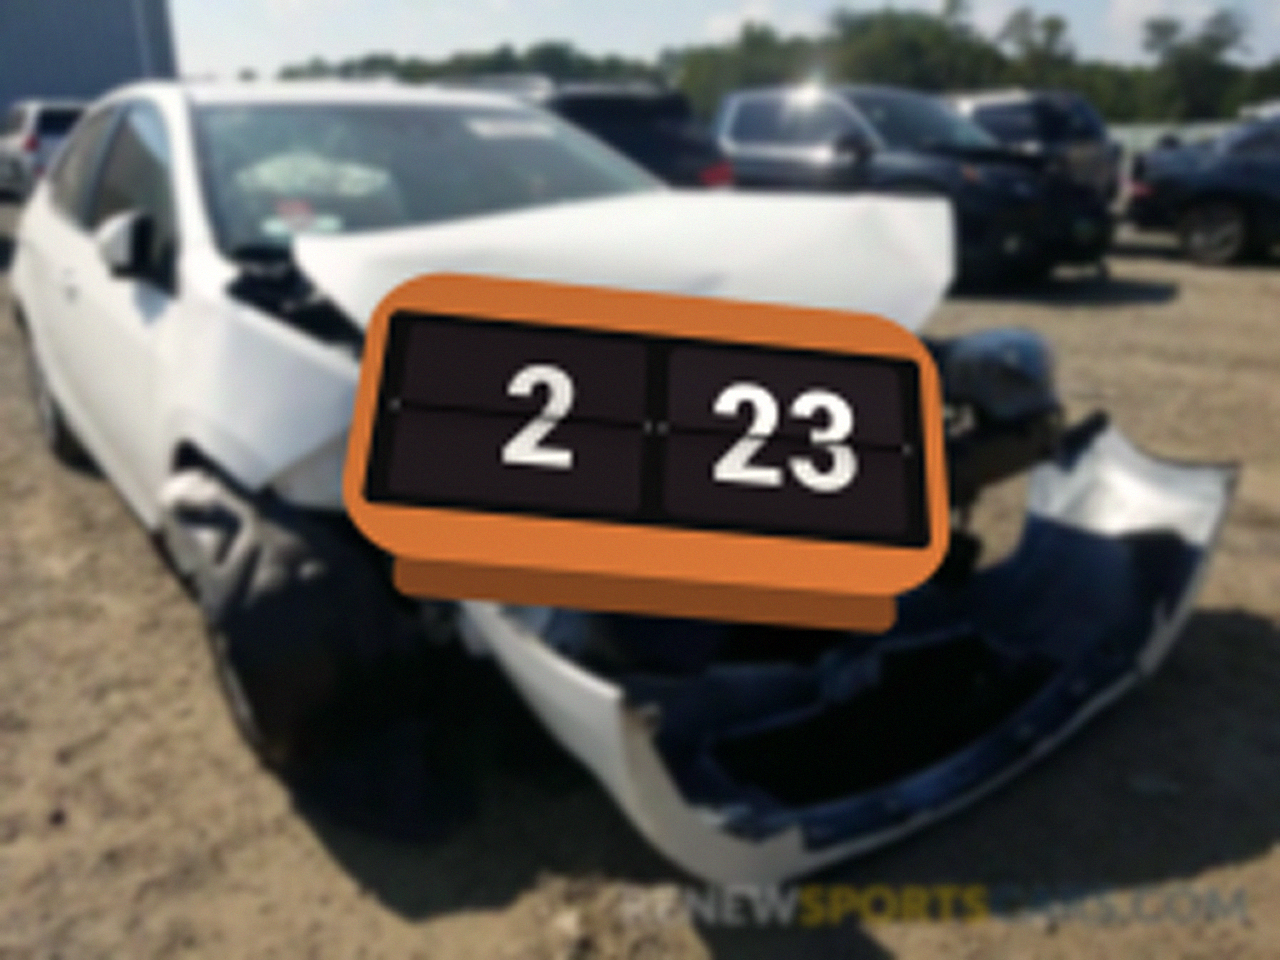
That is 2.23
